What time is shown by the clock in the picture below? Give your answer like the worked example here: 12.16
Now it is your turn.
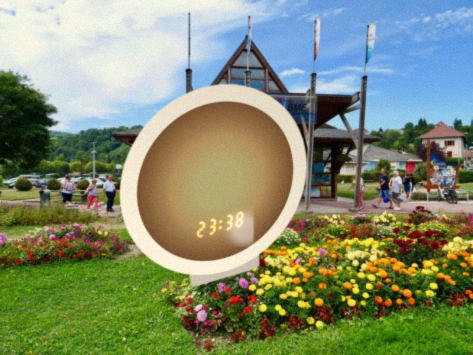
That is 23.38
